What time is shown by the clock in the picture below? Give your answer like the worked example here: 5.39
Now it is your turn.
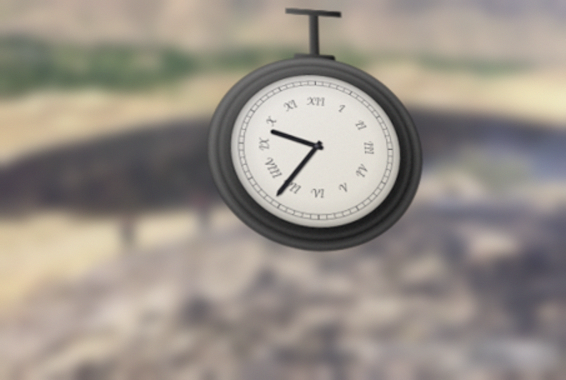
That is 9.36
